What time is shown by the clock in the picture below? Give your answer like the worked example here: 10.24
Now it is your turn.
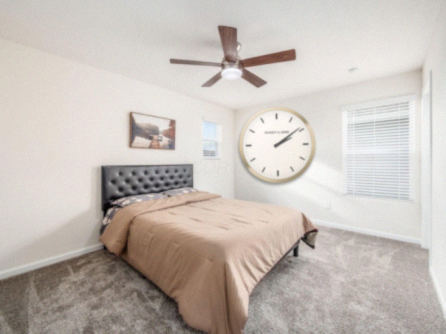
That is 2.09
